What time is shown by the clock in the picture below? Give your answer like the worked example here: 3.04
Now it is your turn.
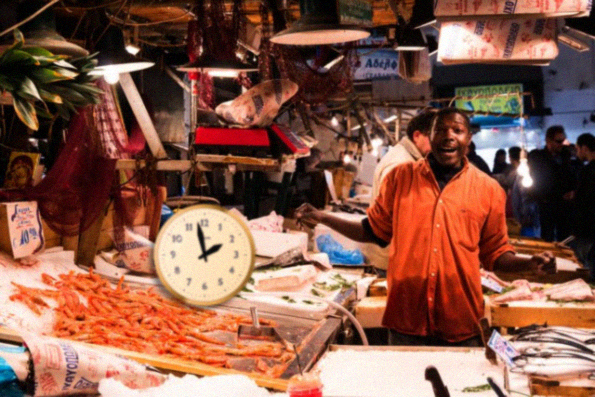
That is 1.58
